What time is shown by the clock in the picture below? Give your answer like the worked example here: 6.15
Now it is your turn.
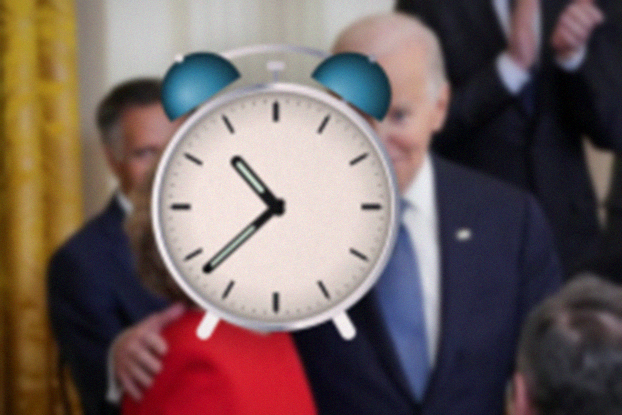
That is 10.38
